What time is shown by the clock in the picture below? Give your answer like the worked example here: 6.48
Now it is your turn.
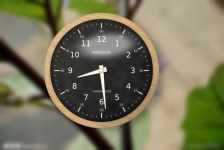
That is 8.29
